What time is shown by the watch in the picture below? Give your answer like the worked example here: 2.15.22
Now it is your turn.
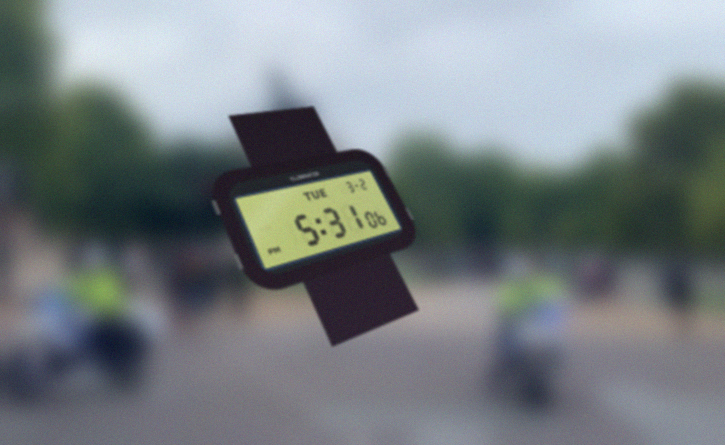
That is 5.31.06
